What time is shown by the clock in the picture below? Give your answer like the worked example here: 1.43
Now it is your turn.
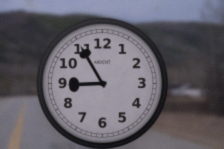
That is 8.55
